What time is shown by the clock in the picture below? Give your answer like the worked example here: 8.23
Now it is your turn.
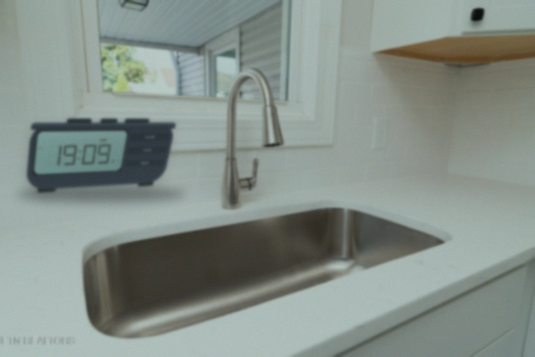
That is 19.09
